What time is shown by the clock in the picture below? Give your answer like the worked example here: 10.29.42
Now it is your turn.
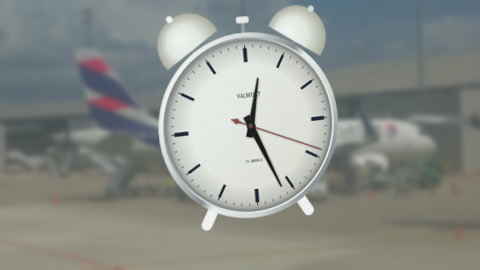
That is 12.26.19
